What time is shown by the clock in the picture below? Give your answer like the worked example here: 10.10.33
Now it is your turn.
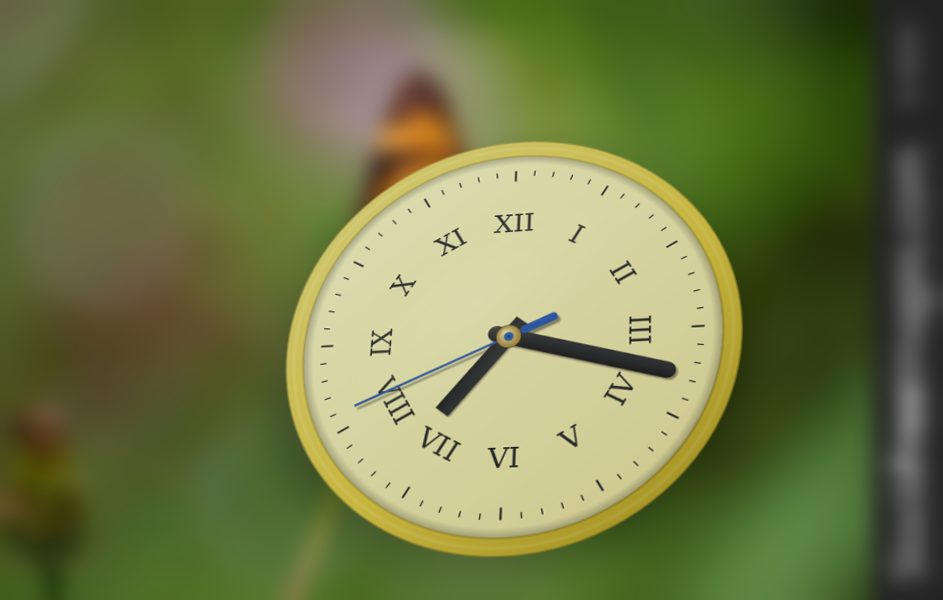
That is 7.17.41
